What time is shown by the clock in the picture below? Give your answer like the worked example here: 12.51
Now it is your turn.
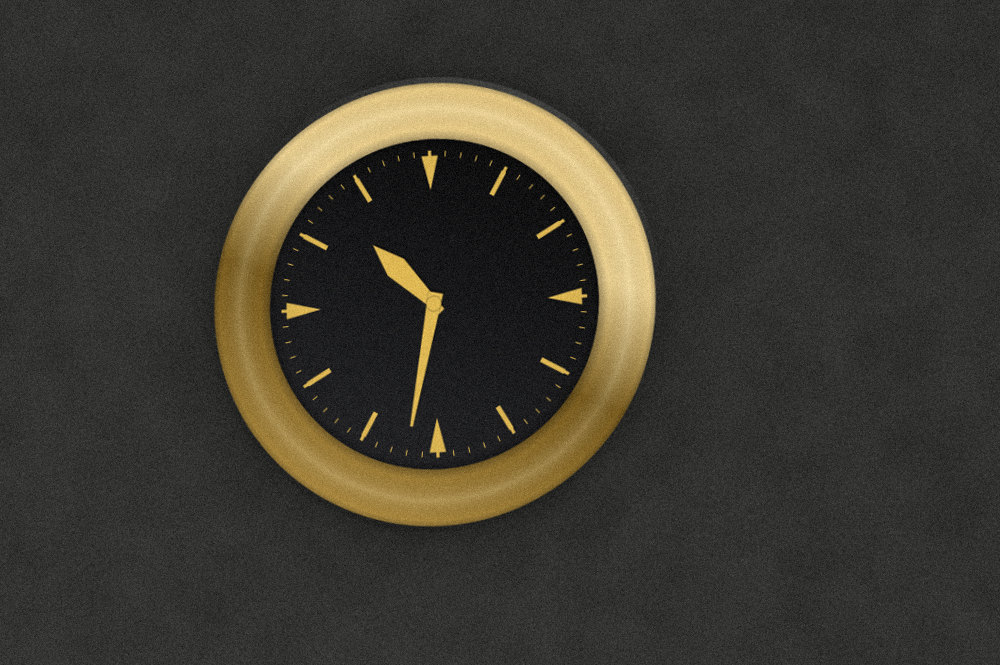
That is 10.32
